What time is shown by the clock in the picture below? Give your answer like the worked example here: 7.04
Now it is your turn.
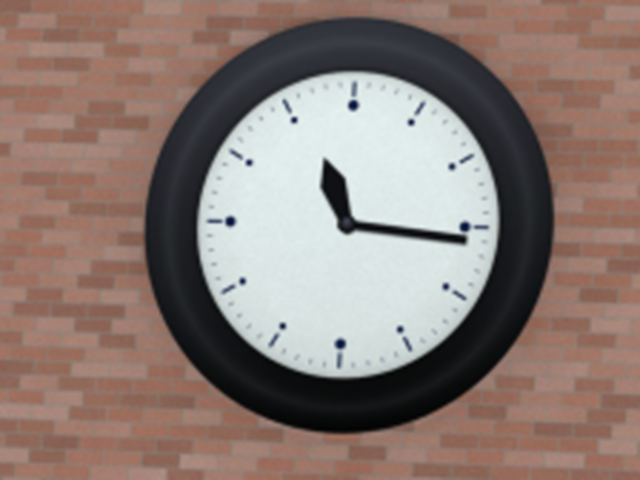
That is 11.16
